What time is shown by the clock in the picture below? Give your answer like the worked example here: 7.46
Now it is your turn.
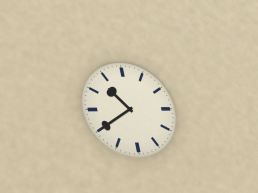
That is 10.40
